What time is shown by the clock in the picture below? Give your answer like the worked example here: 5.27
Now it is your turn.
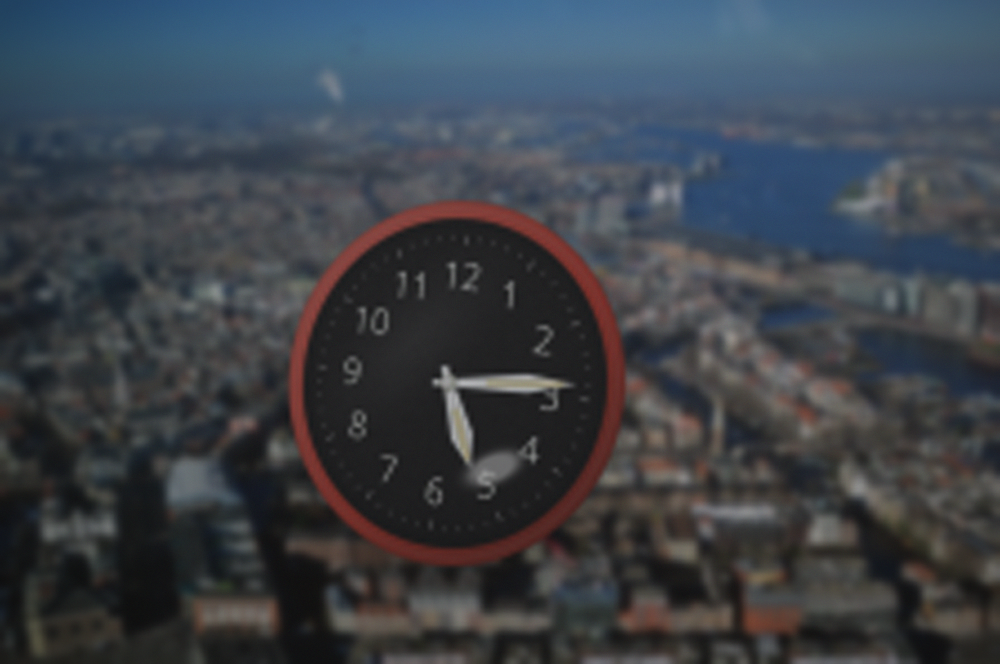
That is 5.14
